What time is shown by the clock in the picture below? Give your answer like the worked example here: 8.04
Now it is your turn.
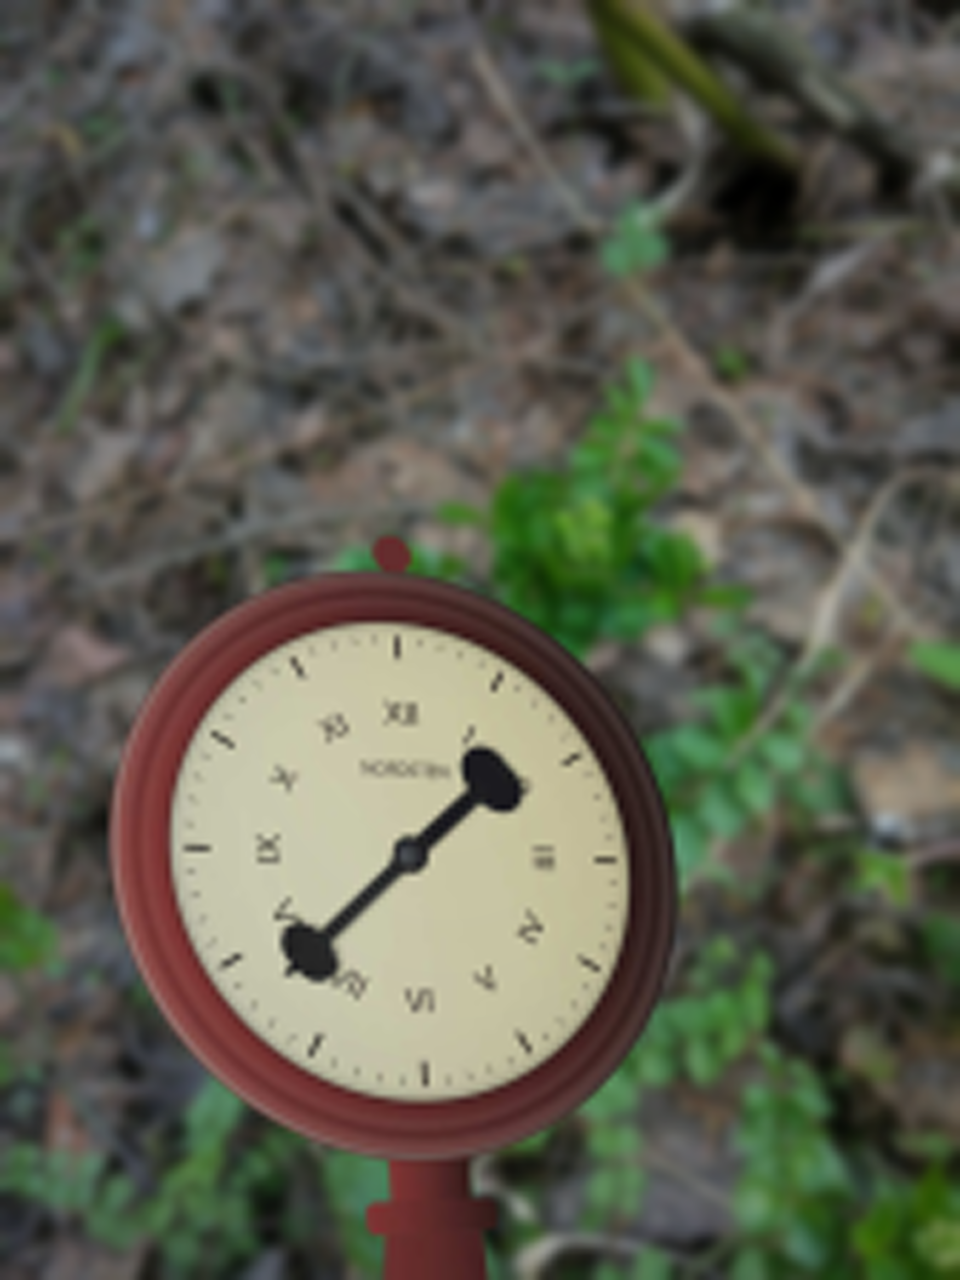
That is 1.38
